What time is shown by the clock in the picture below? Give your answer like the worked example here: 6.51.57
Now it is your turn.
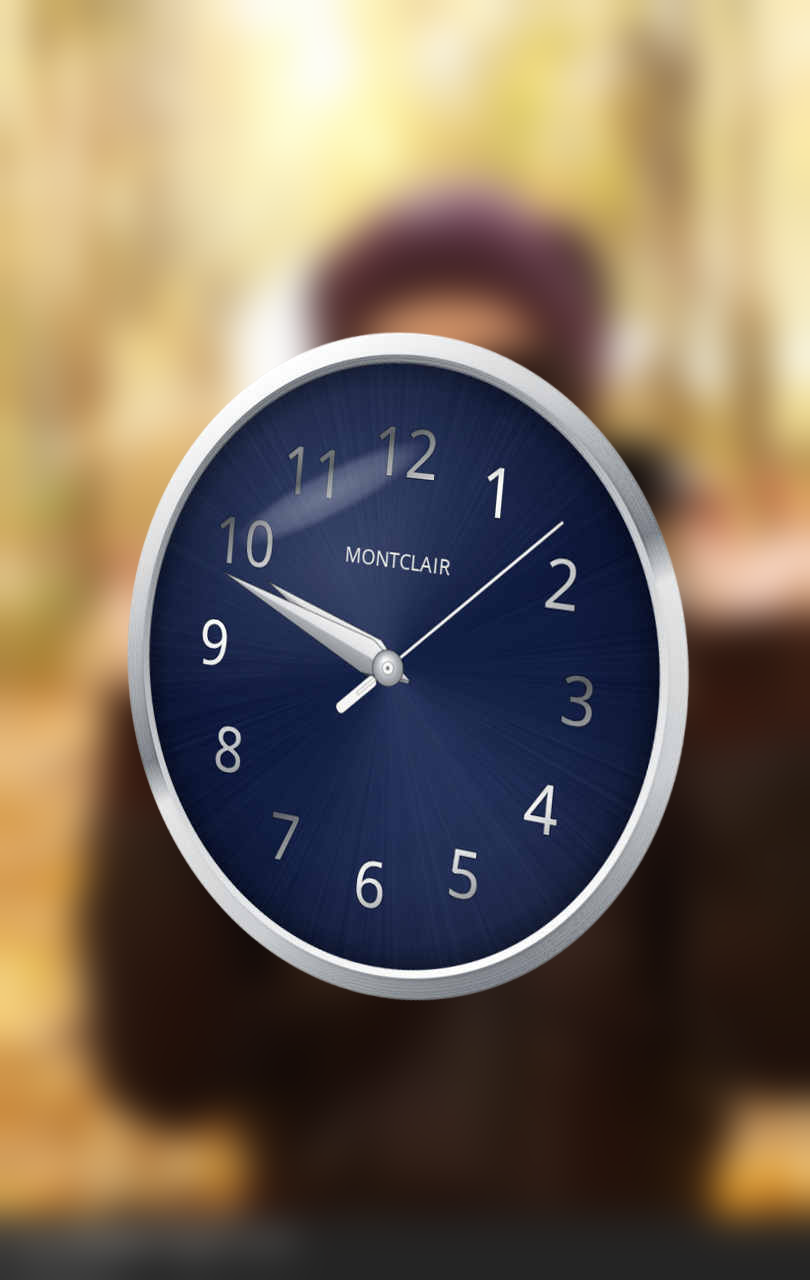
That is 9.48.08
